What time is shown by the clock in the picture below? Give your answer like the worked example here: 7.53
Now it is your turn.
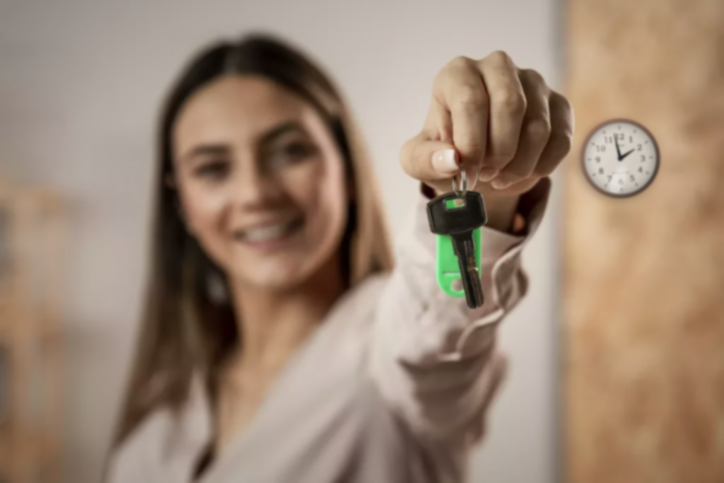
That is 1.58
